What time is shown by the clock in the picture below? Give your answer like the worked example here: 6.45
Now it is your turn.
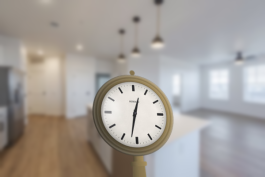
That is 12.32
